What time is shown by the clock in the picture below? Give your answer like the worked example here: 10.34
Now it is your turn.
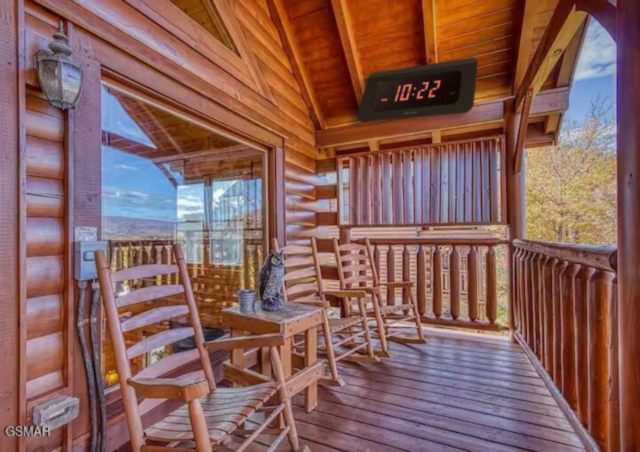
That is 10.22
